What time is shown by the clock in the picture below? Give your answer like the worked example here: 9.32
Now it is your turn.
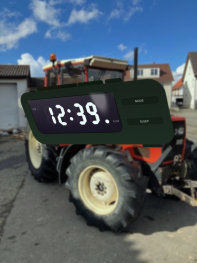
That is 12.39
